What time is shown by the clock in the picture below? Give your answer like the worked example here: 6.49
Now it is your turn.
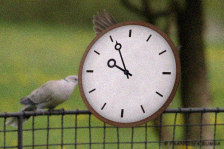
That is 9.56
